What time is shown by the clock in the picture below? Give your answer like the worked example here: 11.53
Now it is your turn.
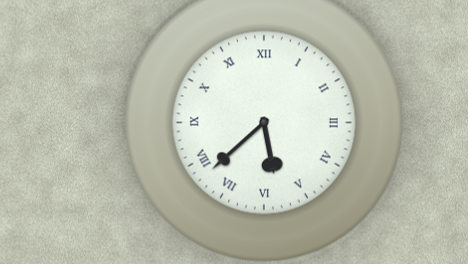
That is 5.38
